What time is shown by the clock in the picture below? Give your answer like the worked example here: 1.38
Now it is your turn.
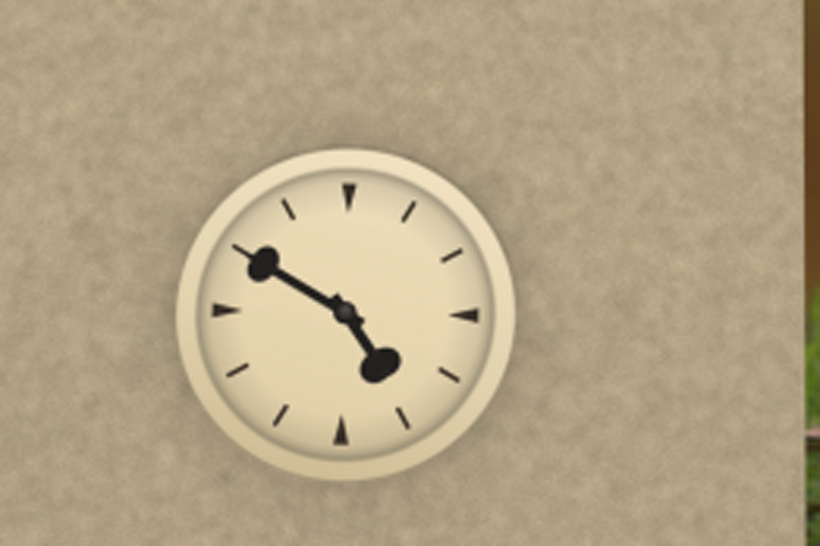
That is 4.50
